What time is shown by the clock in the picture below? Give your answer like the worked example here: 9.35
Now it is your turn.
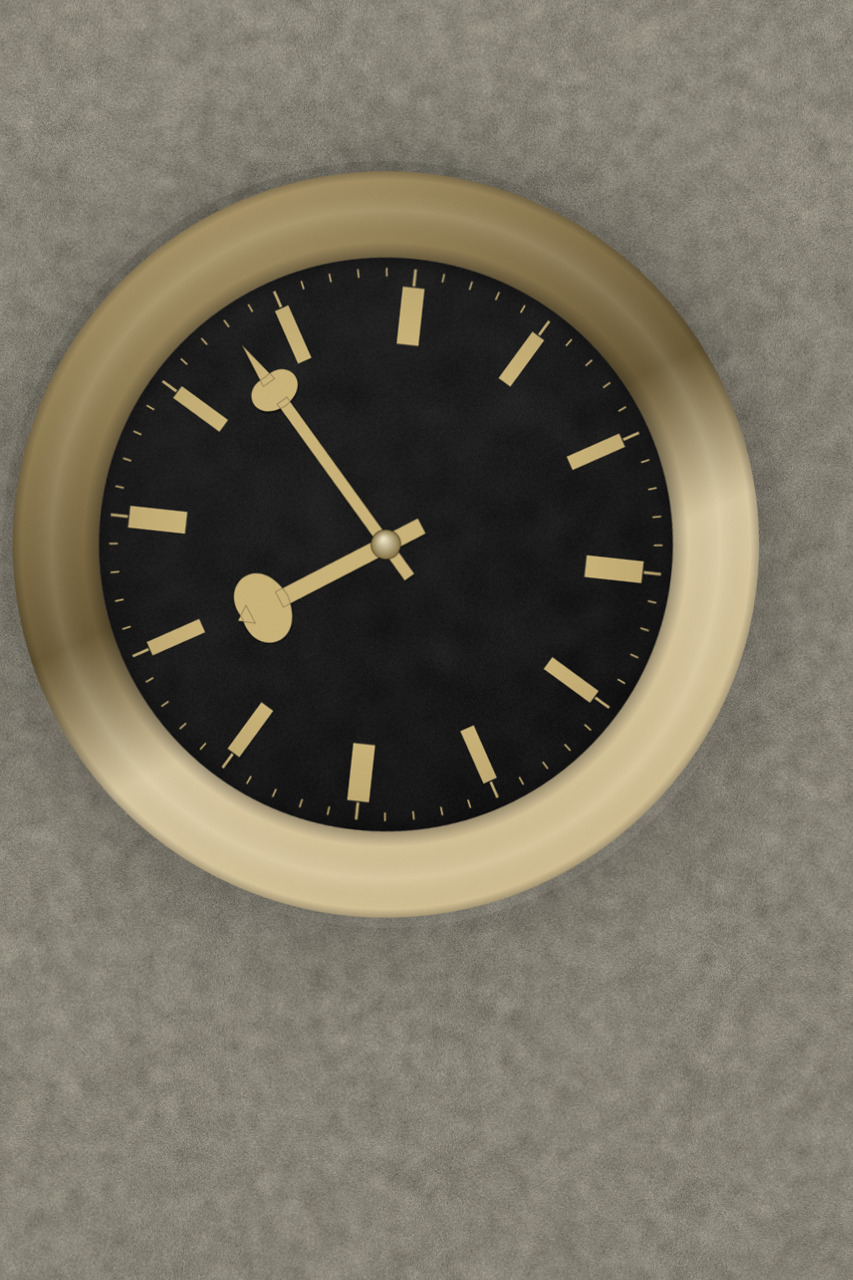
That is 7.53
